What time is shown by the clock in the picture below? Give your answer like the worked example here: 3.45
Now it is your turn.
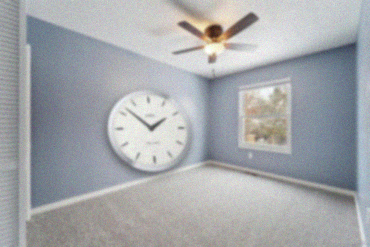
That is 1.52
